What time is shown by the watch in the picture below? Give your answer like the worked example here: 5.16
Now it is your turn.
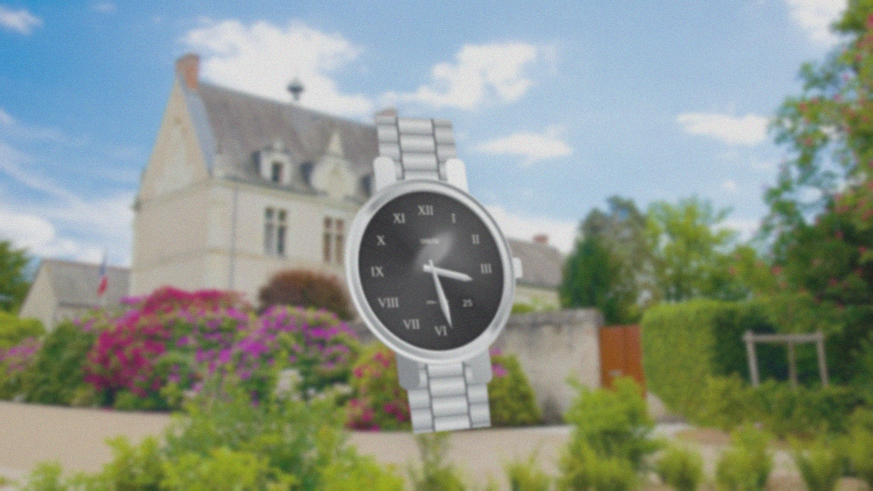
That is 3.28
